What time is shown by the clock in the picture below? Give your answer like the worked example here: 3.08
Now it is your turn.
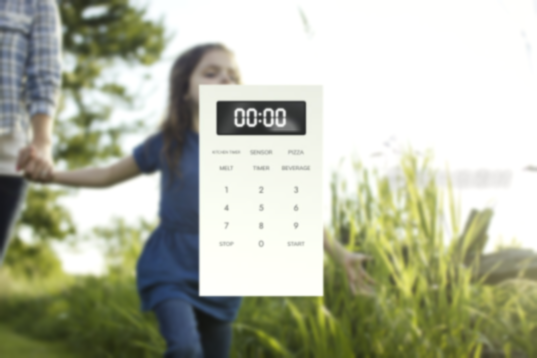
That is 0.00
